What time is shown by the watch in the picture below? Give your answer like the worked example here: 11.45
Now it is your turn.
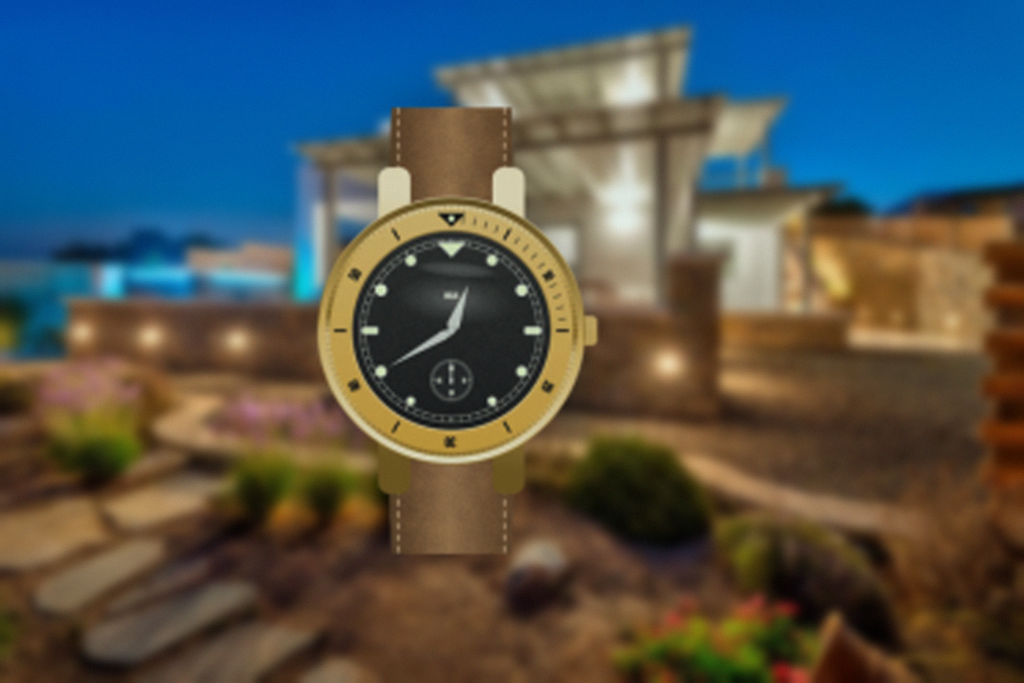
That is 12.40
